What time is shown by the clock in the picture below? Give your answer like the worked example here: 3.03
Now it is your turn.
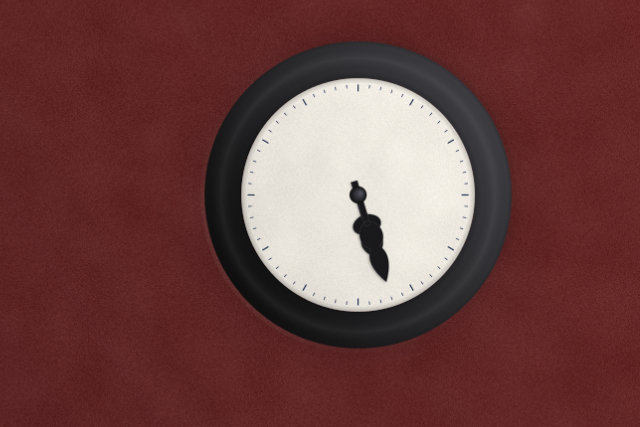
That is 5.27
